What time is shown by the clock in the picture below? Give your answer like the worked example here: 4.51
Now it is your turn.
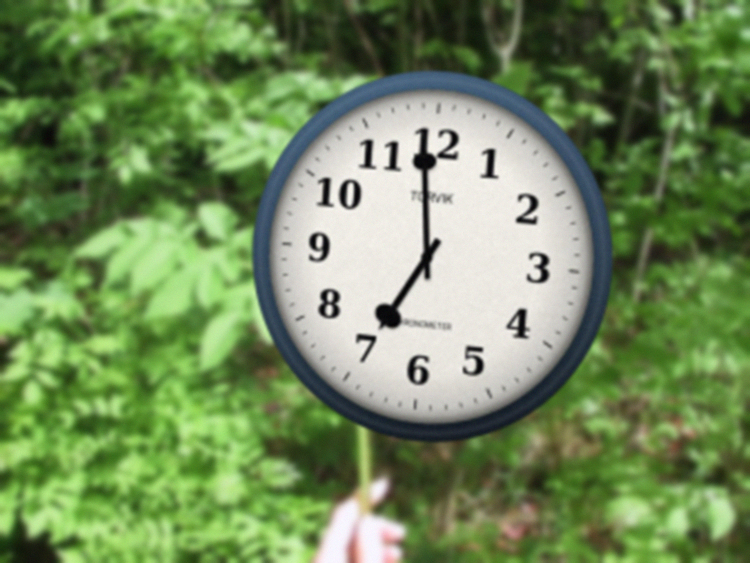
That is 6.59
